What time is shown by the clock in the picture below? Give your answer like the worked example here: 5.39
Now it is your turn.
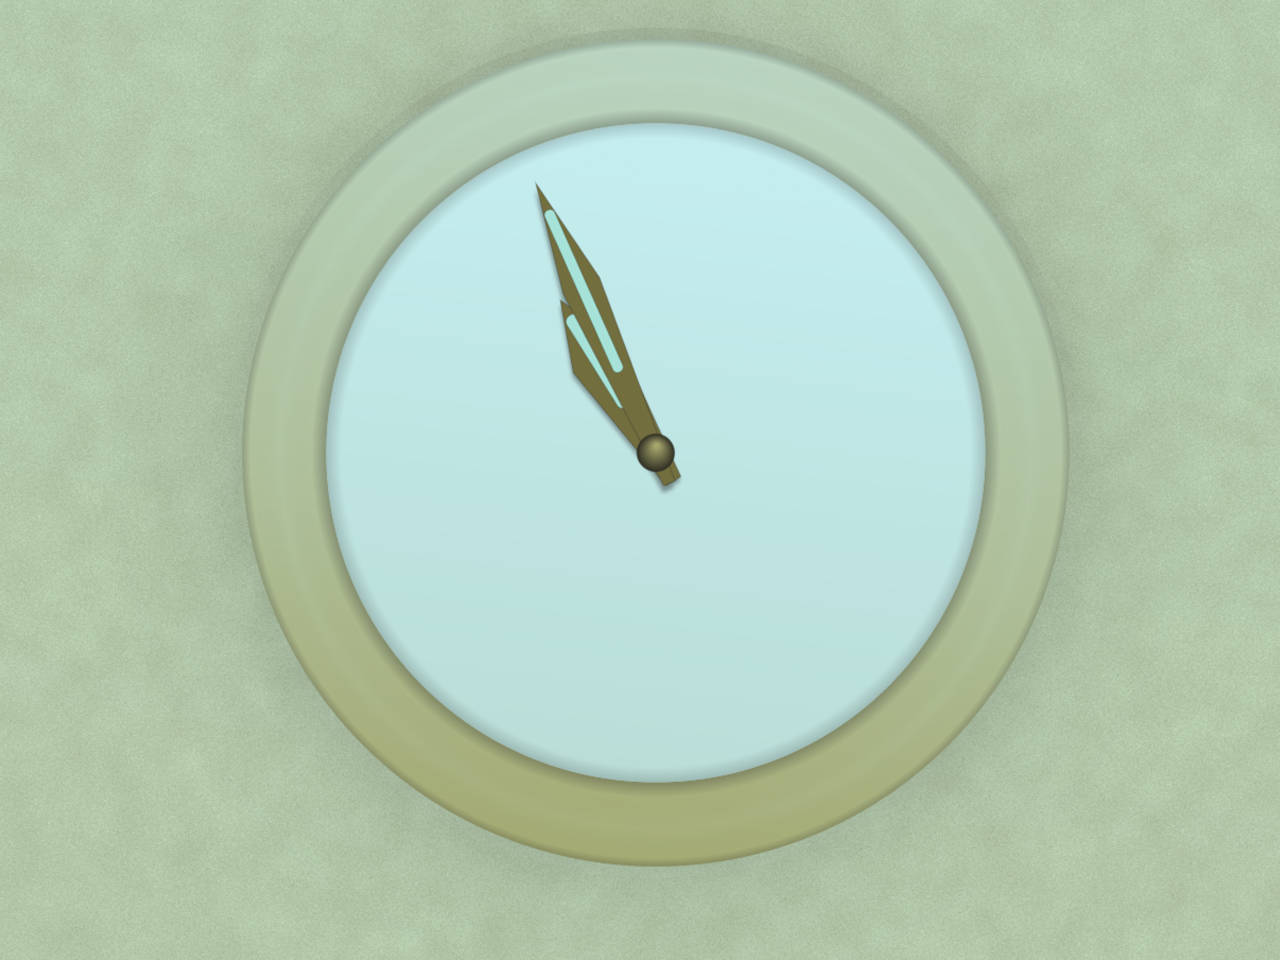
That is 10.56
